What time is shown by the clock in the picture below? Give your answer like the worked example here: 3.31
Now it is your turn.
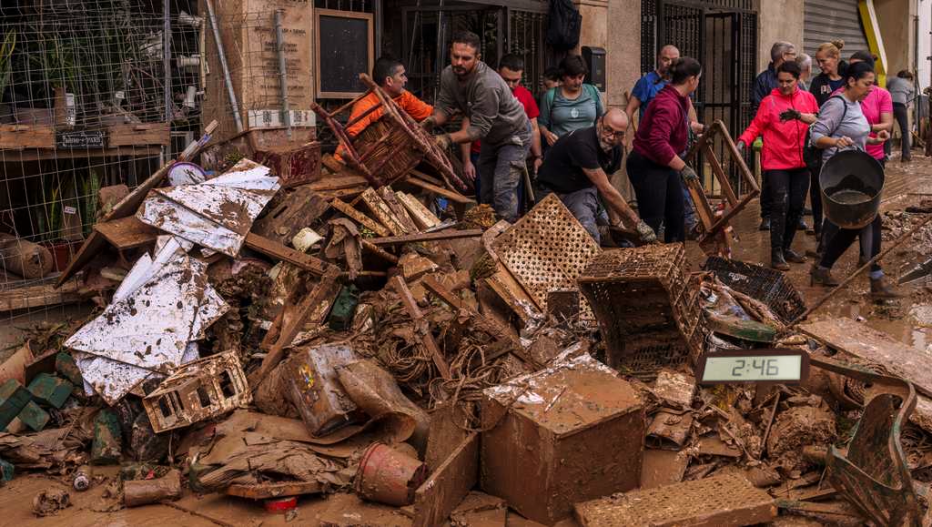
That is 2.46
